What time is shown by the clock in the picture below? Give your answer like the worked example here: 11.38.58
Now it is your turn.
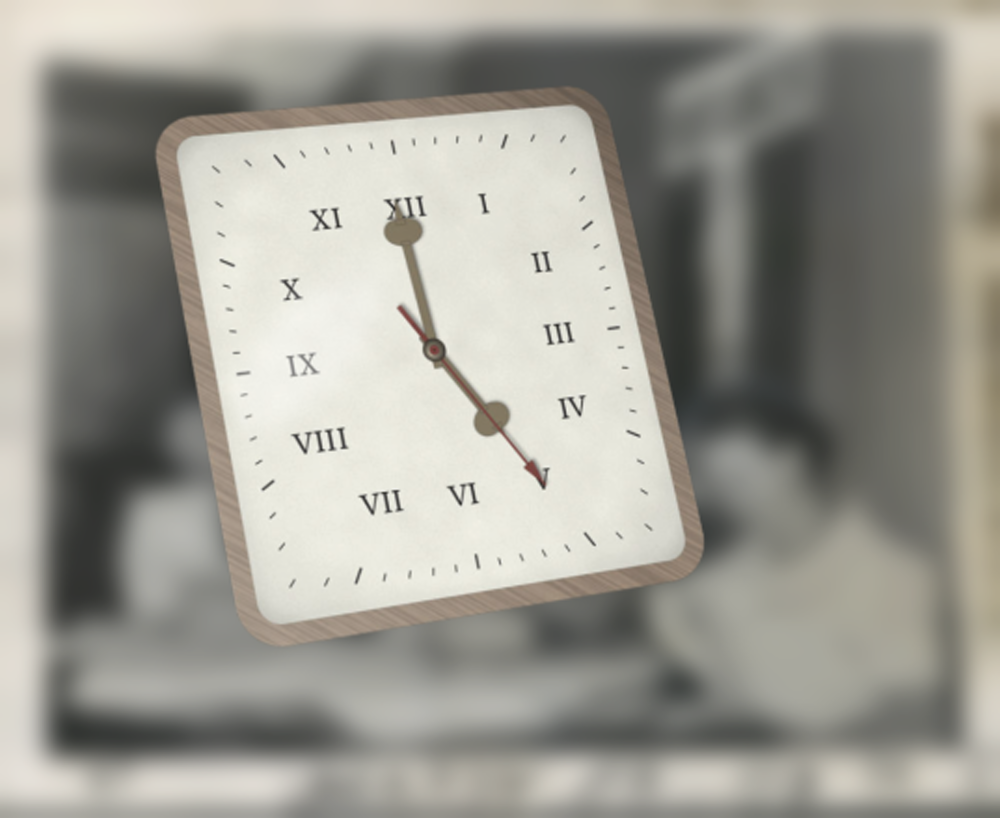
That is 4.59.25
